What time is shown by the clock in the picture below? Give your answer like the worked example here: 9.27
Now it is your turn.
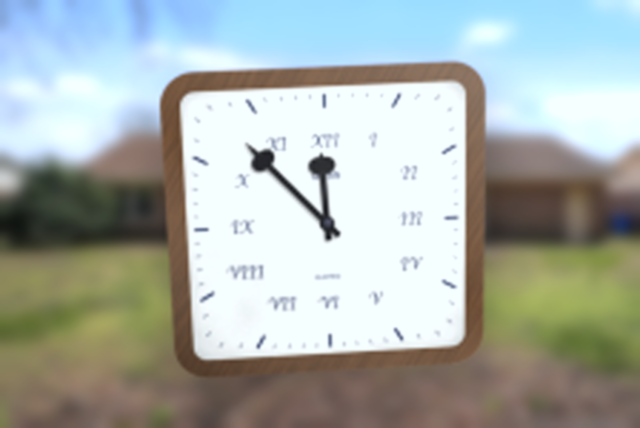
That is 11.53
